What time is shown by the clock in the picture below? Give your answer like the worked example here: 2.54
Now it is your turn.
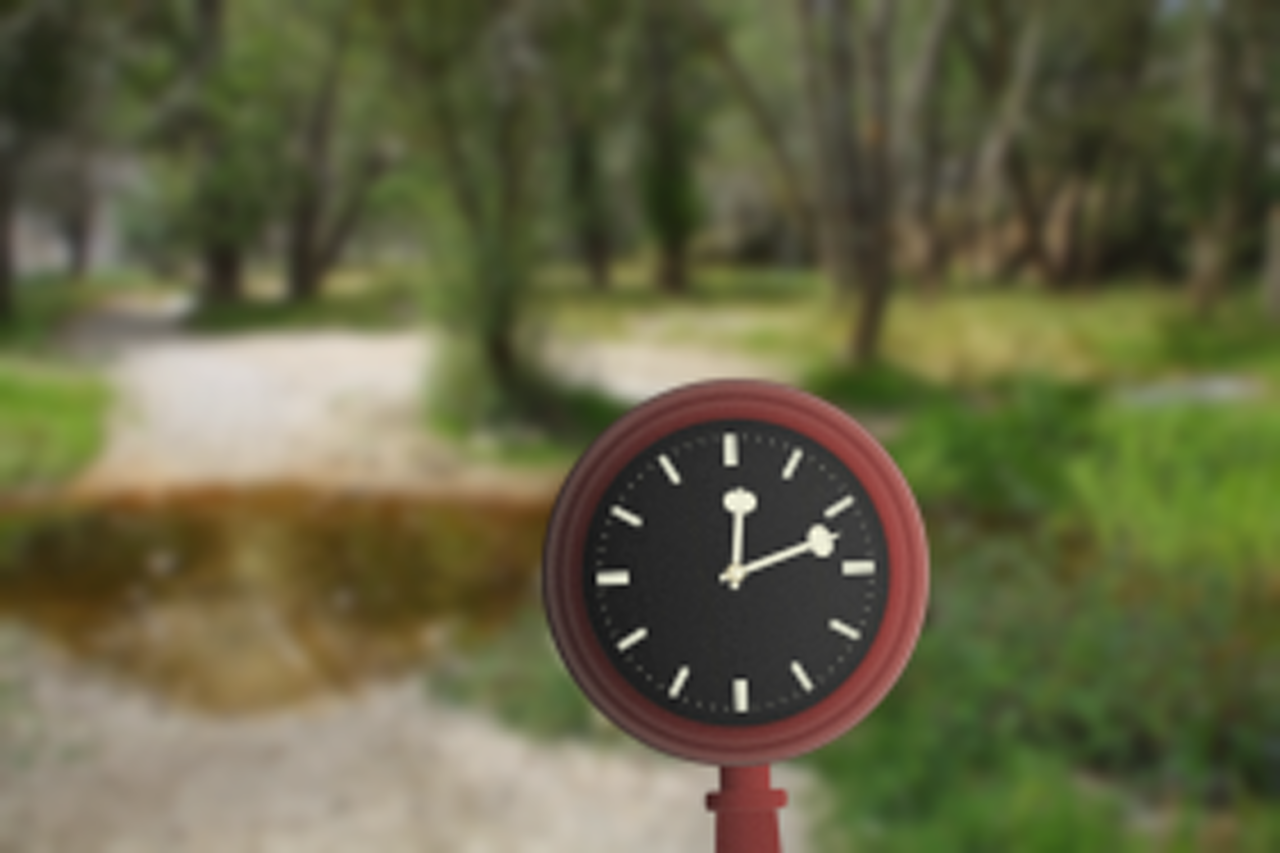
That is 12.12
